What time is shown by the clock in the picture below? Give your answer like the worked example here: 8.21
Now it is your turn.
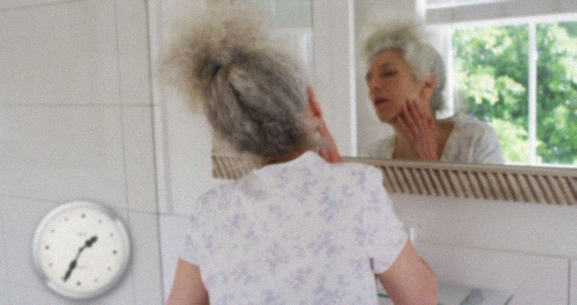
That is 1.34
